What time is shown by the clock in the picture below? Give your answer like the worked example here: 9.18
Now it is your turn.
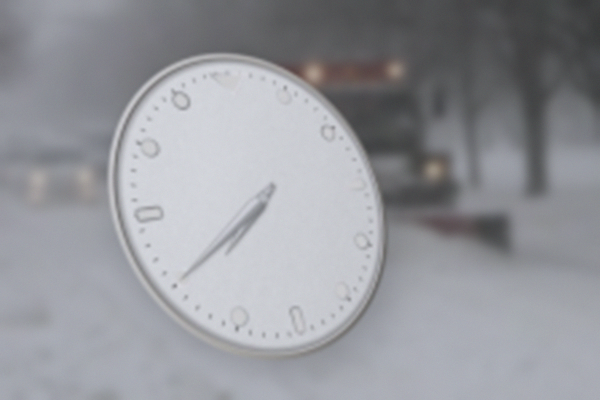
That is 7.40
